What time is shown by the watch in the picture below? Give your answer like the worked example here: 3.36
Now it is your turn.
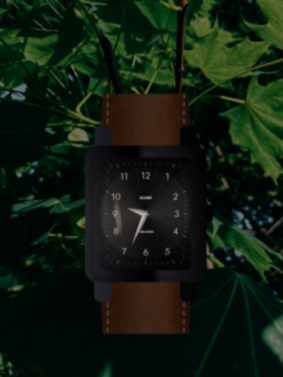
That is 9.34
